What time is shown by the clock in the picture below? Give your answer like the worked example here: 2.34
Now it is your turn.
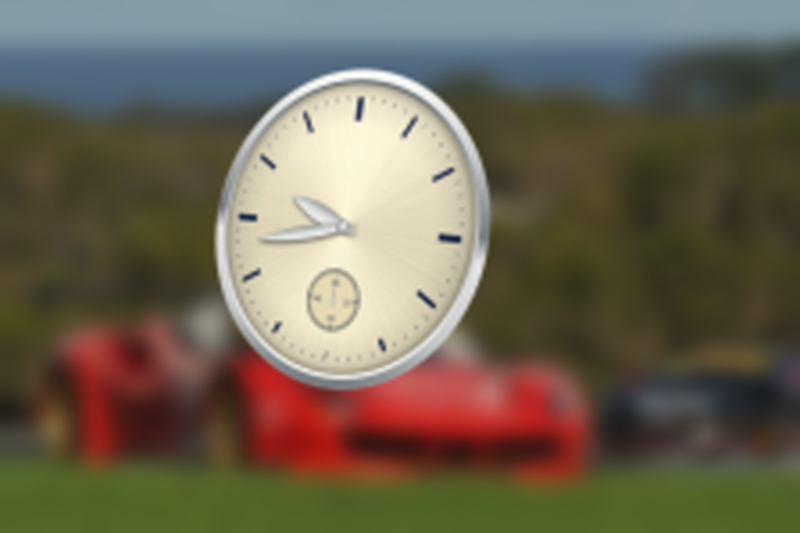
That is 9.43
